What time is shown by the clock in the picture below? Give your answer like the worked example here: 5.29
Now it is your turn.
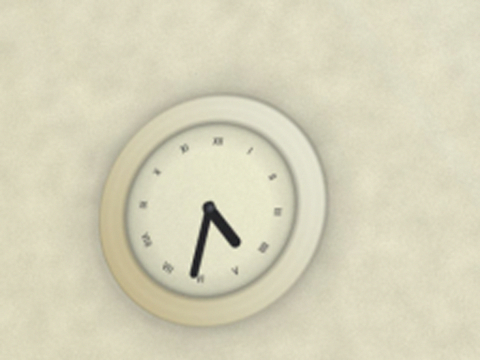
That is 4.31
